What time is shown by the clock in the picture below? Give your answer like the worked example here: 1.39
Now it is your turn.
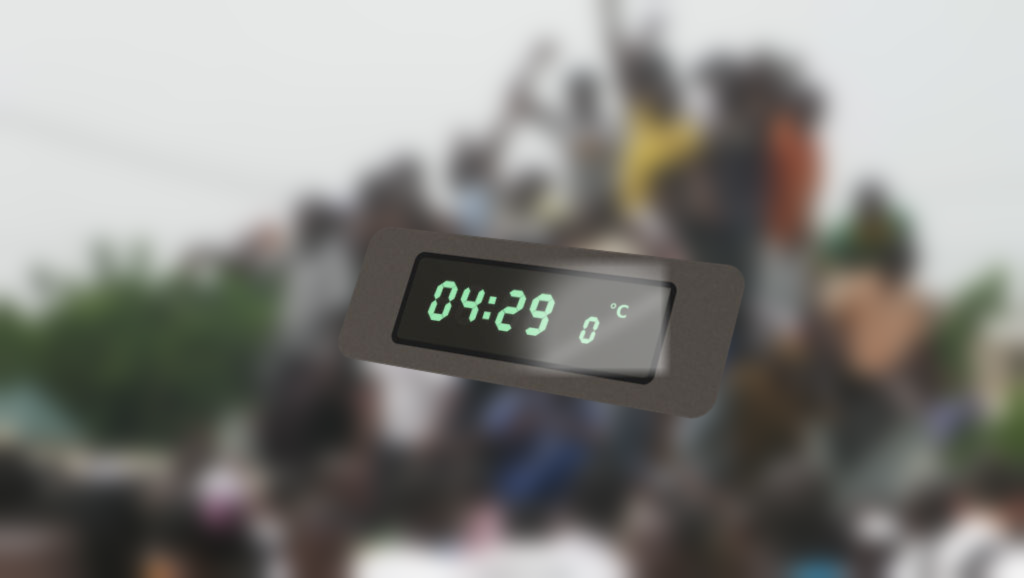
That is 4.29
